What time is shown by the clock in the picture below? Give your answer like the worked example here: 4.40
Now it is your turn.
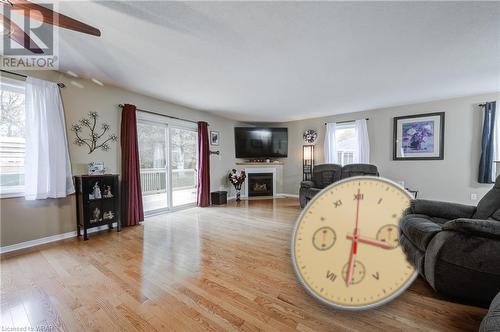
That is 3.31
